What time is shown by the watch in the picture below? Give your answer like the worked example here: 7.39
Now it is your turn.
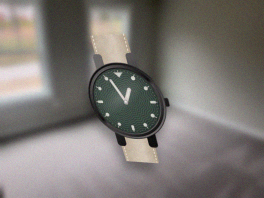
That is 12.56
